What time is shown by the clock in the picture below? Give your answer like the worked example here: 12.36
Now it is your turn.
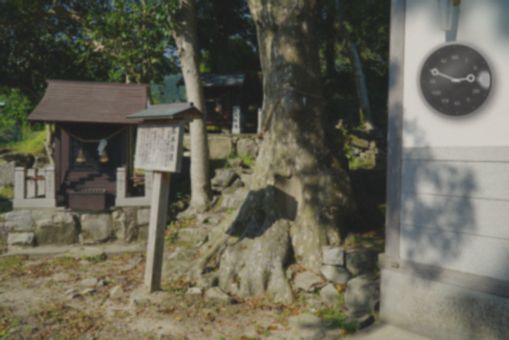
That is 2.49
